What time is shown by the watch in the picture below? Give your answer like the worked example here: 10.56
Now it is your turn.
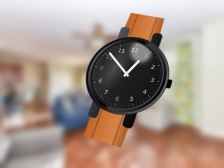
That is 12.51
